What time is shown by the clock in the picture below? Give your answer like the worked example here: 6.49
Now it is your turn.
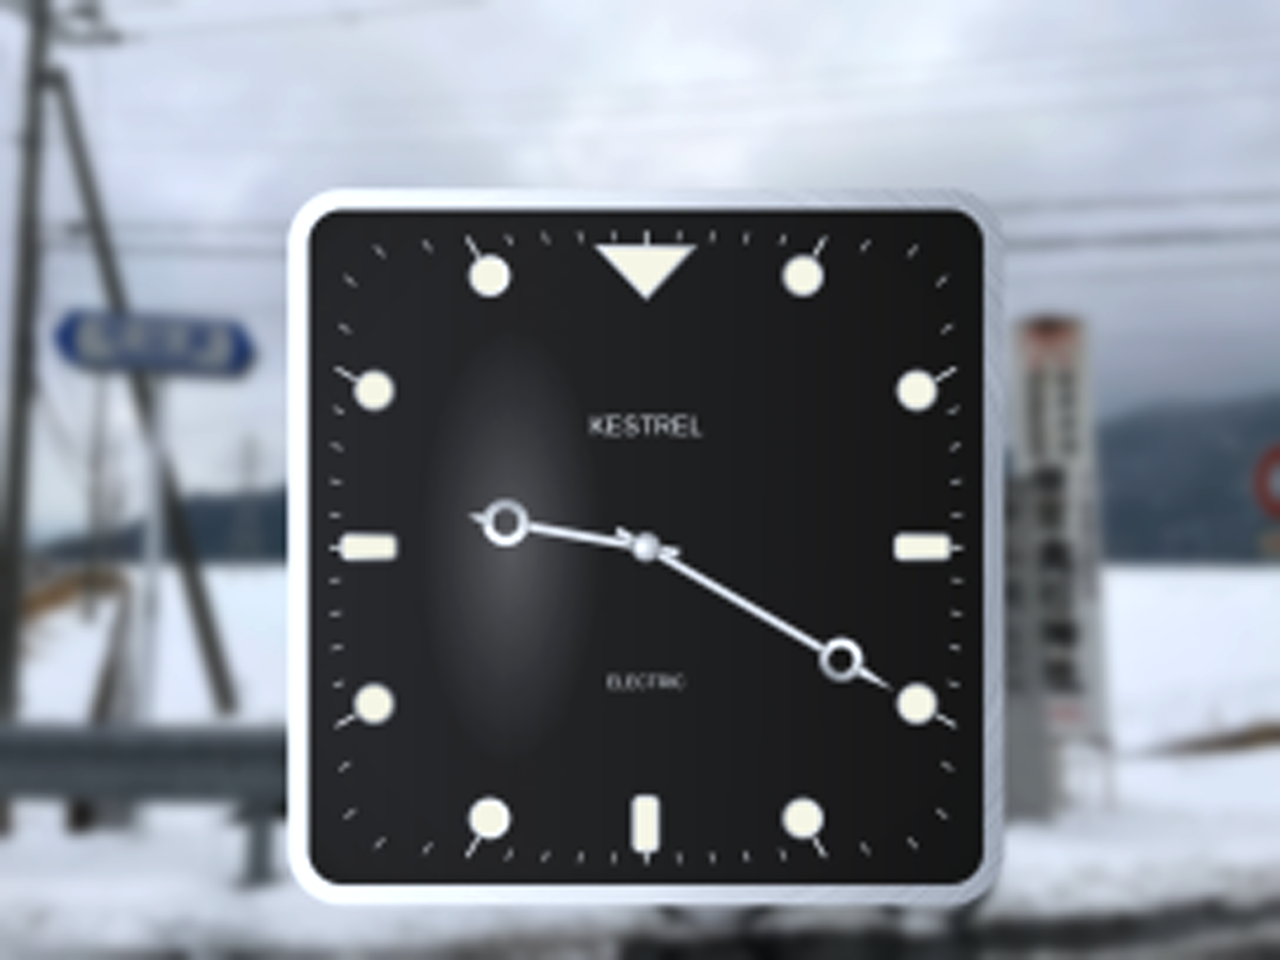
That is 9.20
